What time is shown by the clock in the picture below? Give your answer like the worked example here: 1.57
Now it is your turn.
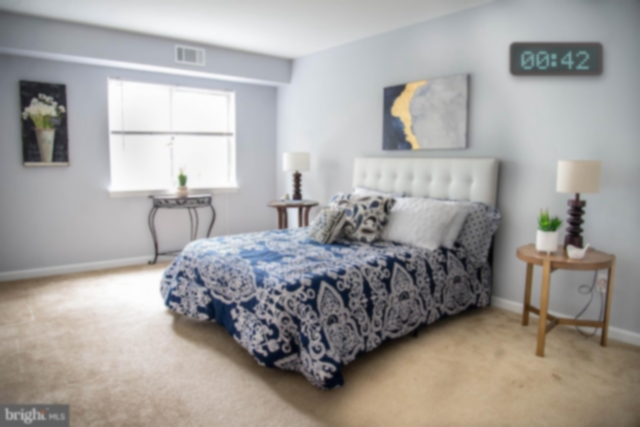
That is 0.42
